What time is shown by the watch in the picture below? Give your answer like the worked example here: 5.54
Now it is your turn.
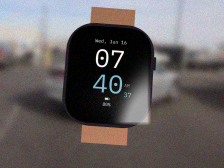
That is 7.40
